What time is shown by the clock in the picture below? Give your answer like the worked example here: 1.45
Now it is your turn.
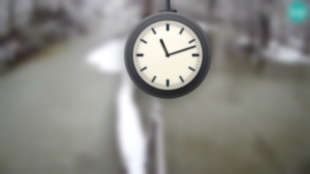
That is 11.12
